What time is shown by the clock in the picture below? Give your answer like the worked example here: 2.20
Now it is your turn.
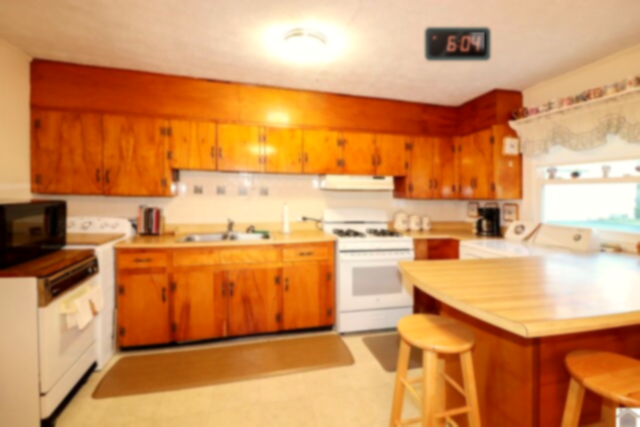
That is 6.04
